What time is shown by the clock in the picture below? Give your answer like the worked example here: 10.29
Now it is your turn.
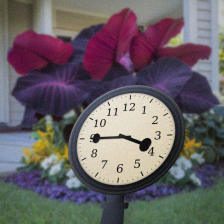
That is 3.45
